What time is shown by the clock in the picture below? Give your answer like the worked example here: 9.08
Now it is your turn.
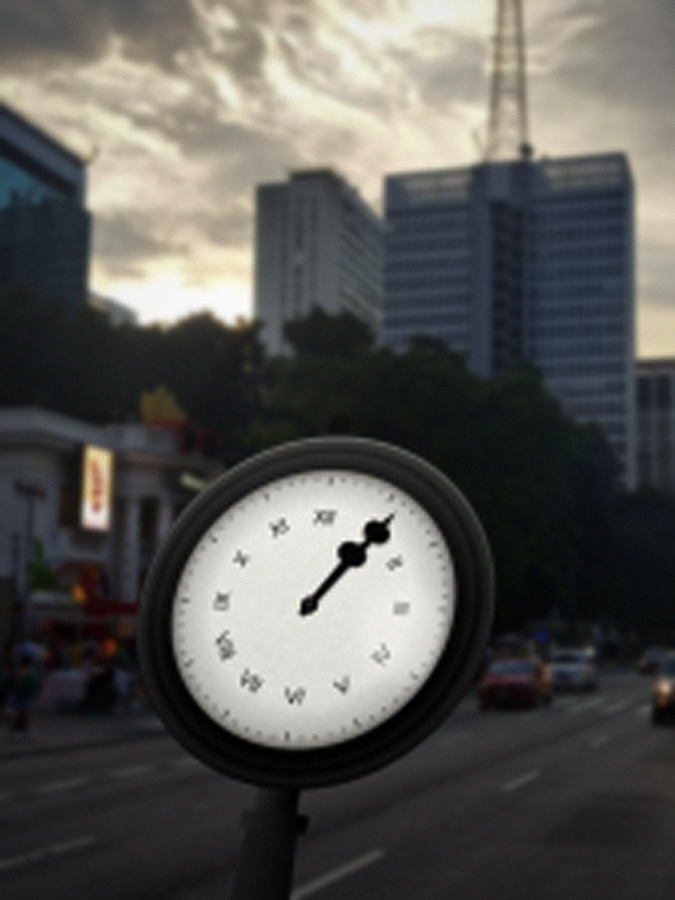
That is 1.06
